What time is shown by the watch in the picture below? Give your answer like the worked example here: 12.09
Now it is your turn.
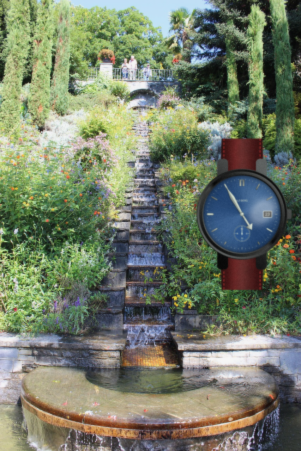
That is 4.55
